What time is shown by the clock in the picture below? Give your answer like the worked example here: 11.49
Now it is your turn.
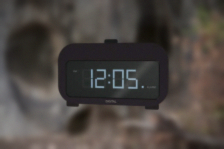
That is 12.05
